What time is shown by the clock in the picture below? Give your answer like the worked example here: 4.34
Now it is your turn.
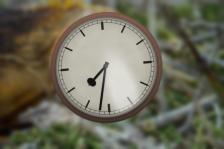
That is 7.32
